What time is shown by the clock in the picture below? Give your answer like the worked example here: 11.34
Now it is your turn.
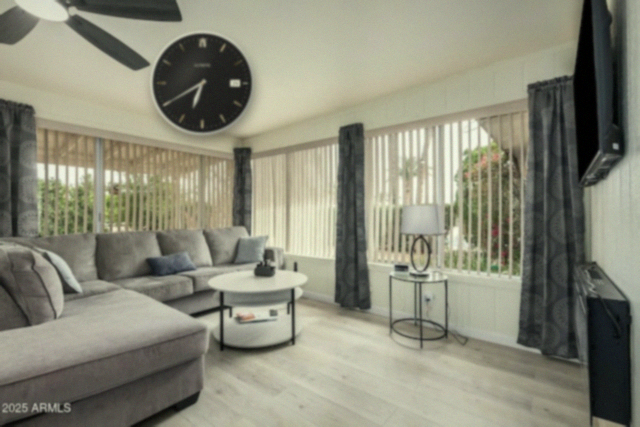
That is 6.40
